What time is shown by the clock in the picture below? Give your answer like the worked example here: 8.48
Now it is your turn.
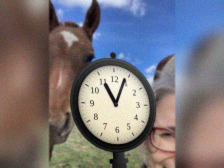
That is 11.04
